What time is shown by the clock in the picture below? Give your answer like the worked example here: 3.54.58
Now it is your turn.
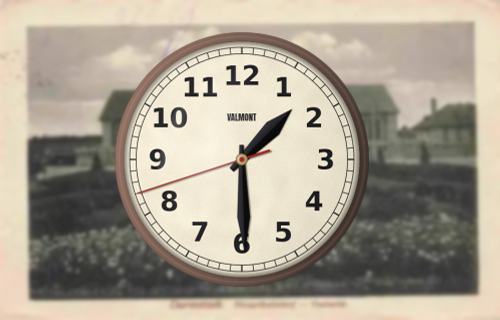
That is 1.29.42
